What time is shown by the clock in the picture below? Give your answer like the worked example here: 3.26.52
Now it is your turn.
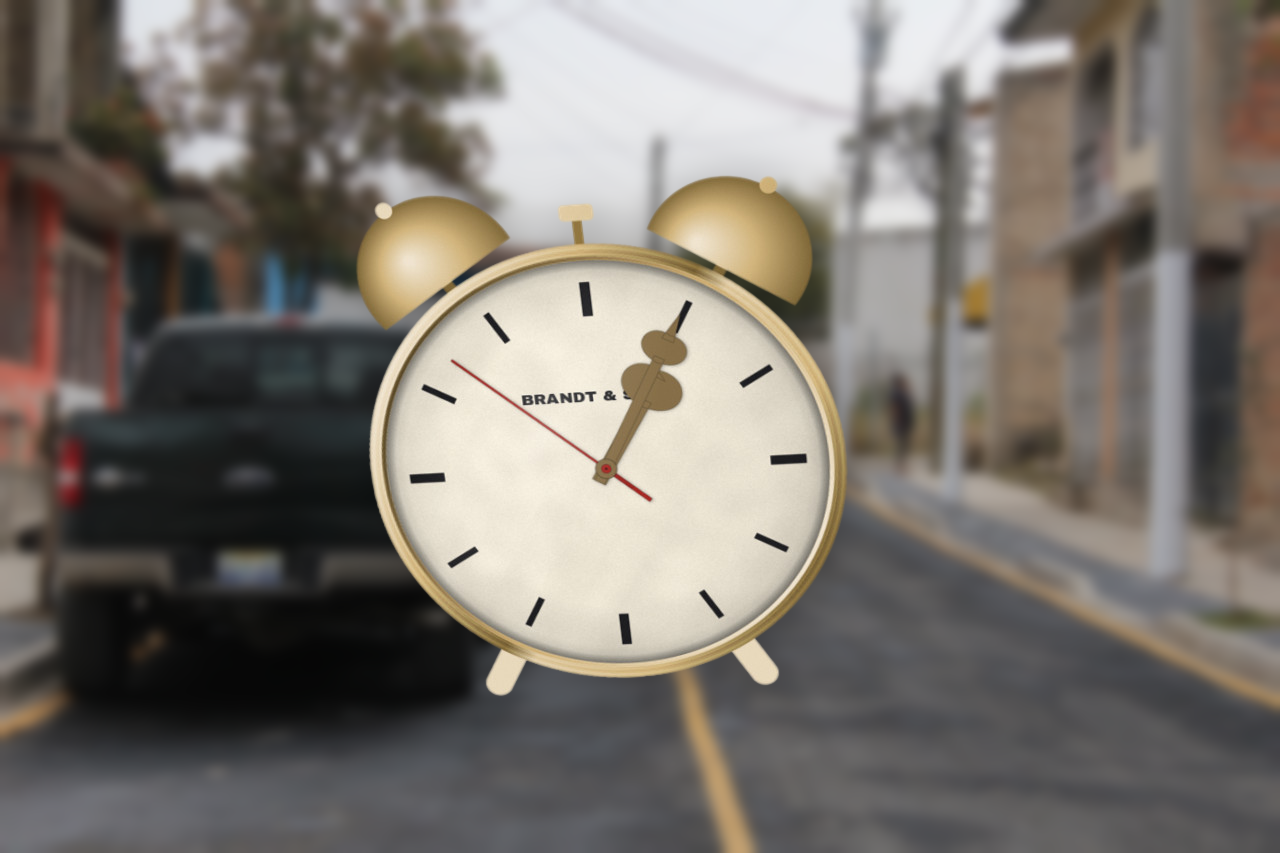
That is 1.04.52
